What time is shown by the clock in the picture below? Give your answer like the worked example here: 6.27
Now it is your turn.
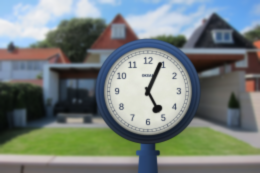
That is 5.04
